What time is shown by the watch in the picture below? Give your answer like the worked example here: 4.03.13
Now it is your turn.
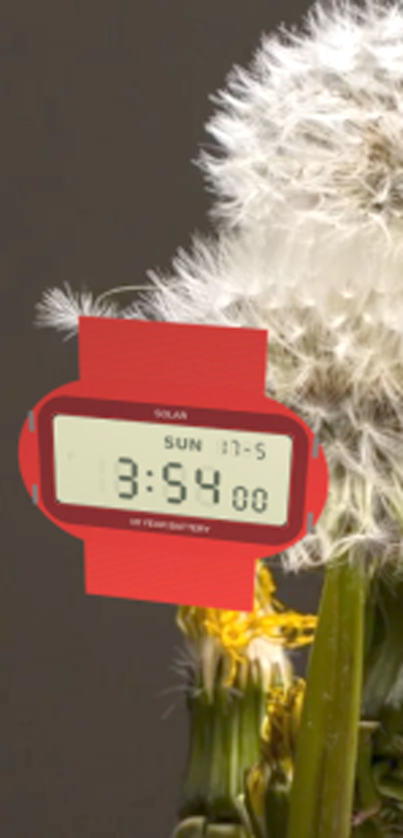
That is 3.54.00
